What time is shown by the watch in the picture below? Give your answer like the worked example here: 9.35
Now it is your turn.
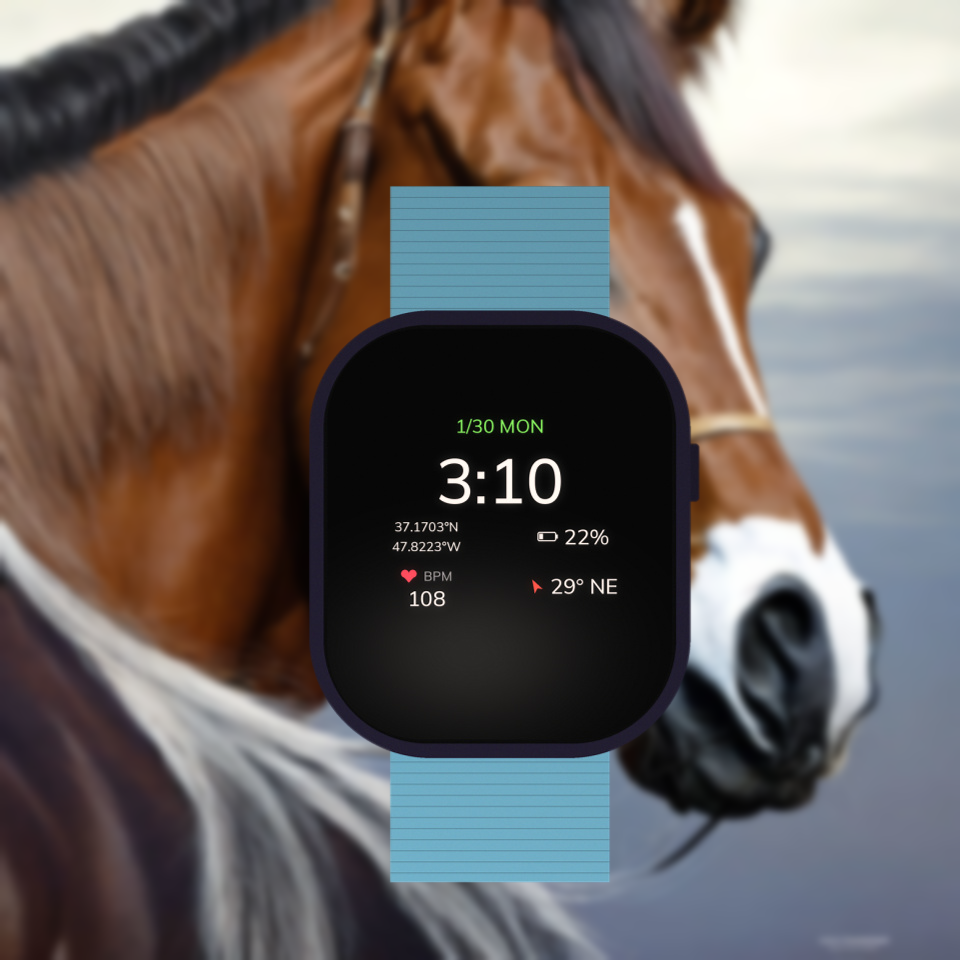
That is 3.10
